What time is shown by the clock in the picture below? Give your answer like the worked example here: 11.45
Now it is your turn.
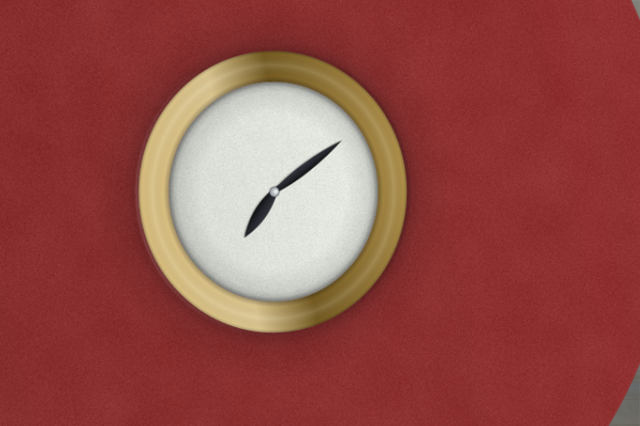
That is 7.09
